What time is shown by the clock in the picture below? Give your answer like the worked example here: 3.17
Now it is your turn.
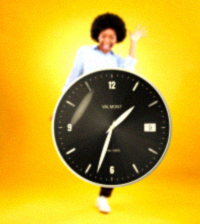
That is 1.33
